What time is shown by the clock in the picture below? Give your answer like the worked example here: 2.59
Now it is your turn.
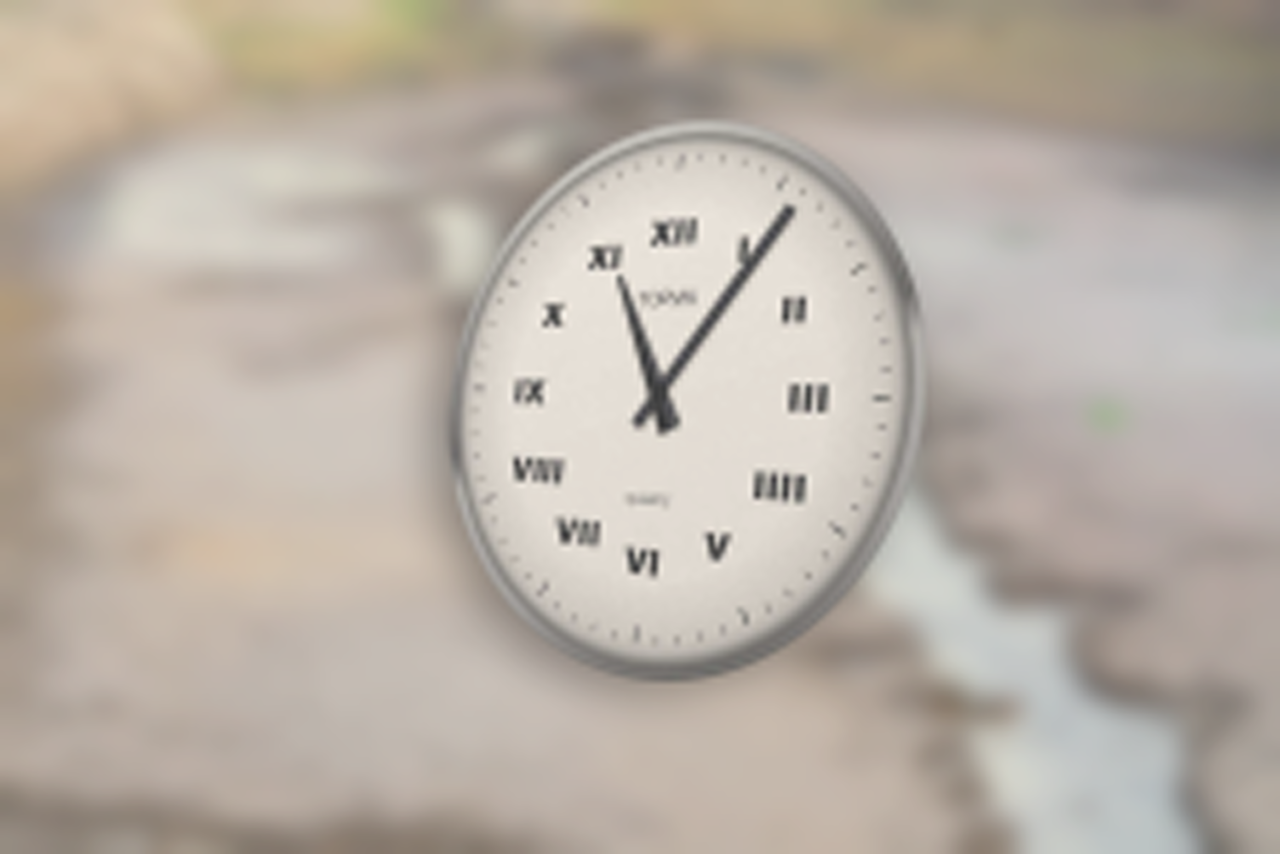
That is 11.06
